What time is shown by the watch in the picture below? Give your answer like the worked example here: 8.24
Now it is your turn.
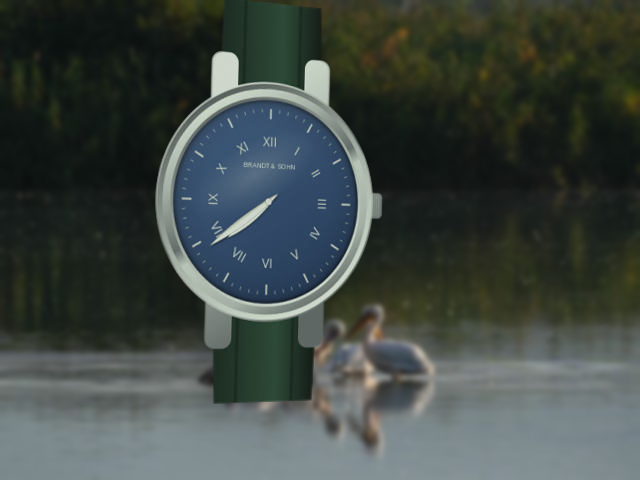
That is 7.39
